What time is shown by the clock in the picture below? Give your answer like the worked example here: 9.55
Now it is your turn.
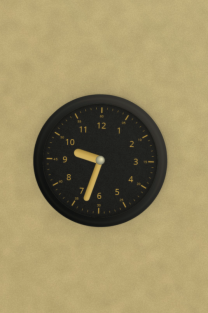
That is 9.33
